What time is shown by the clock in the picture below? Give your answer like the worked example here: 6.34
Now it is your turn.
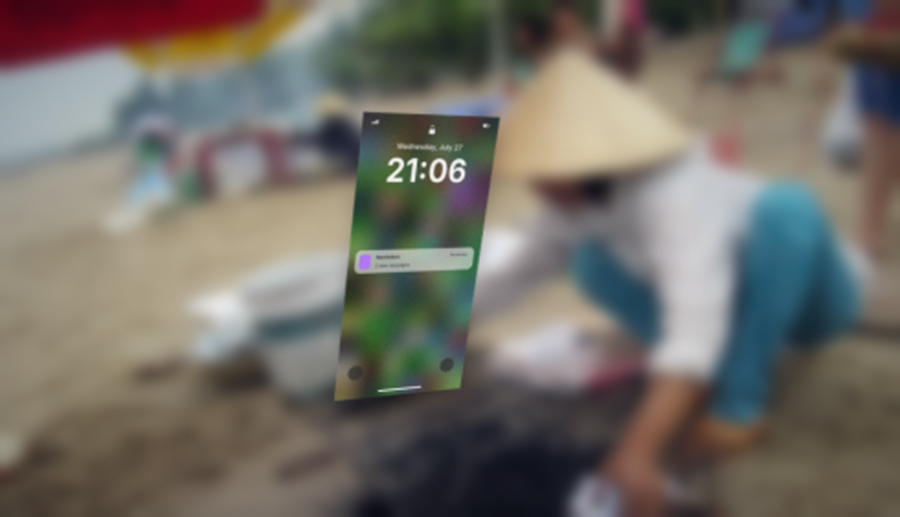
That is 21.06
